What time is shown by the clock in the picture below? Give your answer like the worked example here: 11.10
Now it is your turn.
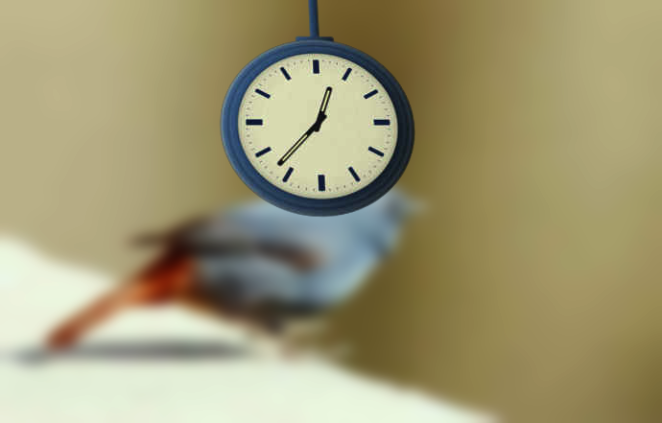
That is 12.37
